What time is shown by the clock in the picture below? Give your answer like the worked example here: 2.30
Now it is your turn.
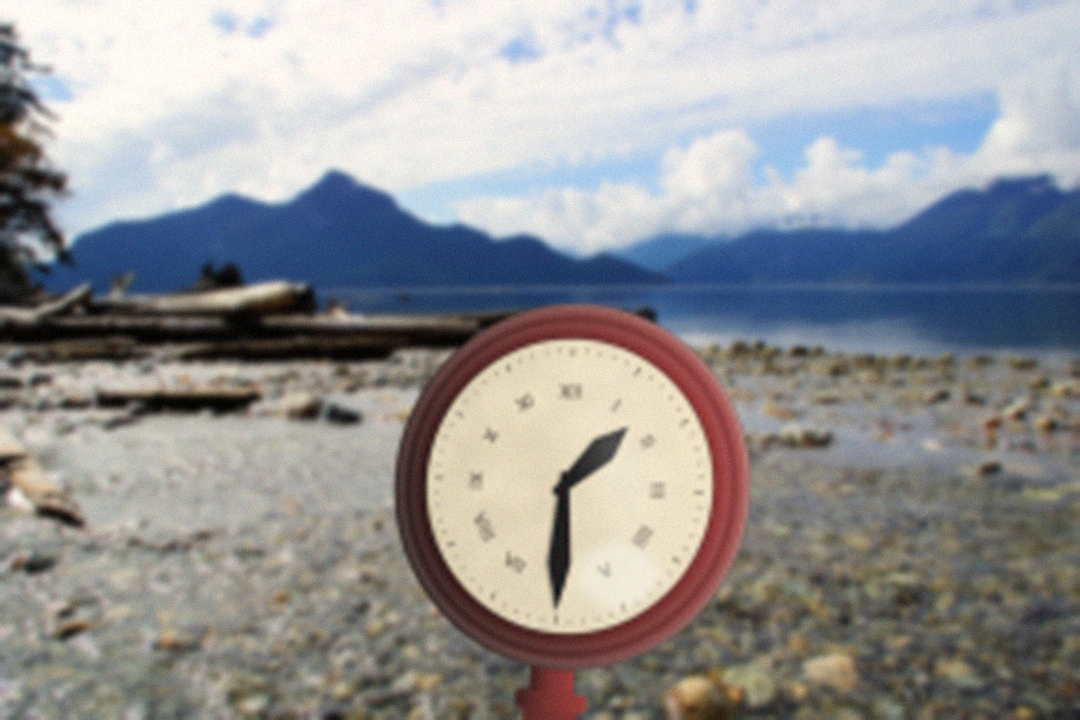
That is 1.30
